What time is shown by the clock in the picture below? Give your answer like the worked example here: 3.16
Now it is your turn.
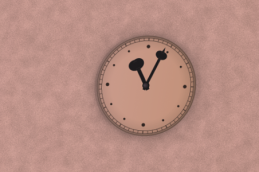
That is 11.04
